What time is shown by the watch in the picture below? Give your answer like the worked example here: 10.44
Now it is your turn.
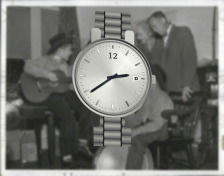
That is 2.39
